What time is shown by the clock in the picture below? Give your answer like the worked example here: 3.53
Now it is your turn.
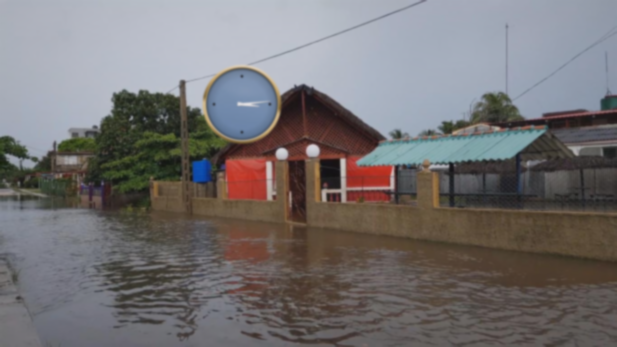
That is 3.14
